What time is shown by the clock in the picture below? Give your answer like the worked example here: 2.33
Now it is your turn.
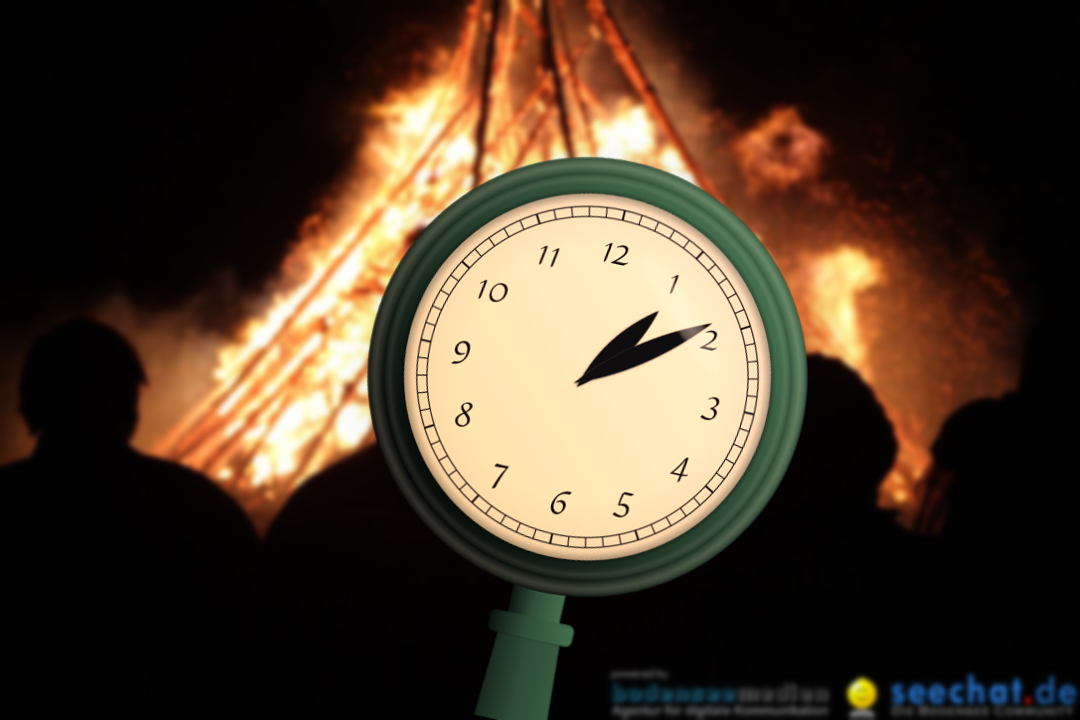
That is 1.09
